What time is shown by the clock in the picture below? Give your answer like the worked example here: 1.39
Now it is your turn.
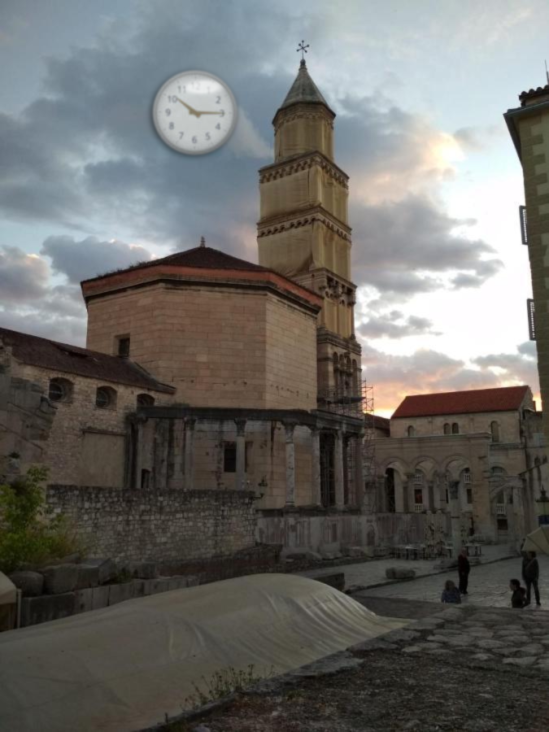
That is 10.15
